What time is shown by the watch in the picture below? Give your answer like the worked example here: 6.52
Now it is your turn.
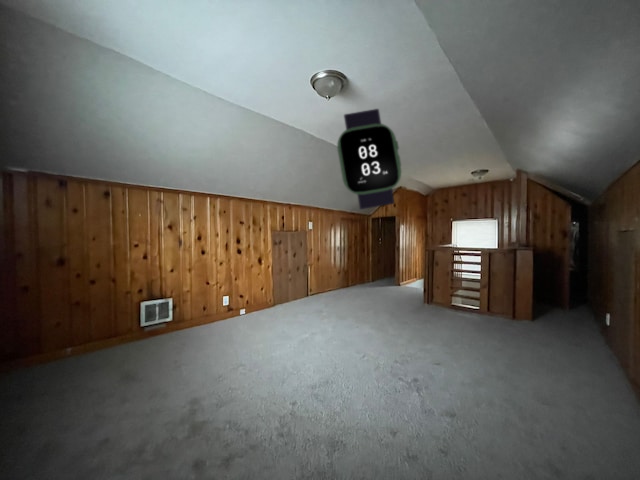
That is 8.03
